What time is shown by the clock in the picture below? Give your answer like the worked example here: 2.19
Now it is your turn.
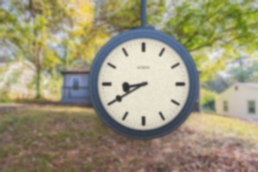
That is 8.40
